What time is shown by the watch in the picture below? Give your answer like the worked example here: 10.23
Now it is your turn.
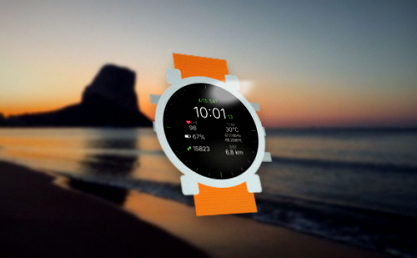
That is 10.01
